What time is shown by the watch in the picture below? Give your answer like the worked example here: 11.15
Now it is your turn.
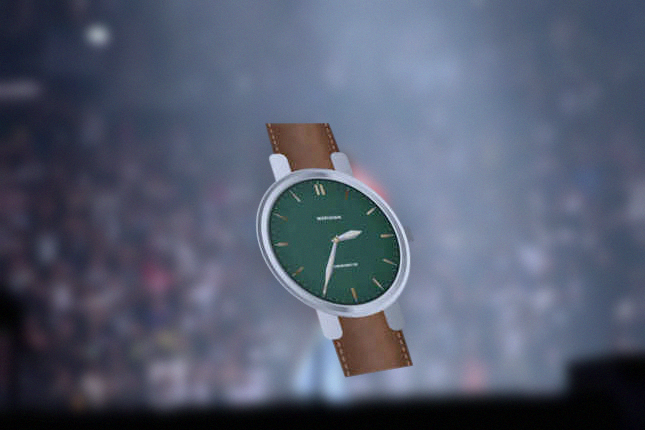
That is 2.35
